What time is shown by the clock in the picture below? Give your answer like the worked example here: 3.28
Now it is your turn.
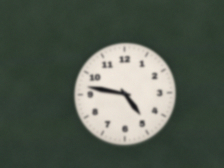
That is 4.47
